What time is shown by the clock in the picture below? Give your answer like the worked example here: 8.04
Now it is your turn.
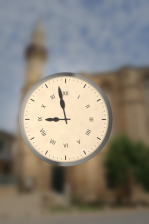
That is 8.58
